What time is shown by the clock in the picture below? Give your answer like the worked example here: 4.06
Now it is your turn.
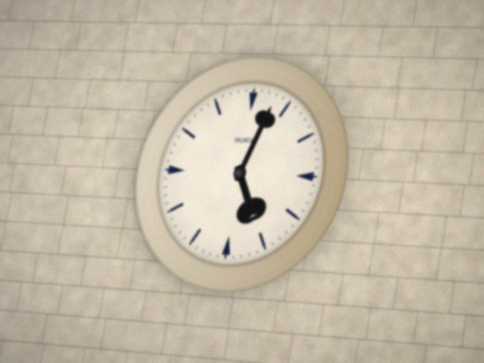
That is 5.03
